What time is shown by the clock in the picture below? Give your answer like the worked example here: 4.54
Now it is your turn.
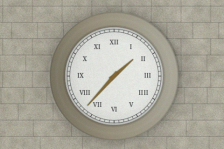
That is 1.37
